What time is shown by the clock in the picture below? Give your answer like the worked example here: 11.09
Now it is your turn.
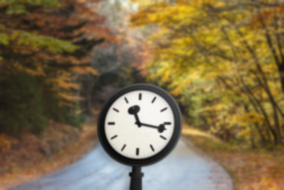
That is 11.17
